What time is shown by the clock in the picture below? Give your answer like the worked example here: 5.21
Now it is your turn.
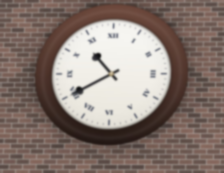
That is 10.40
